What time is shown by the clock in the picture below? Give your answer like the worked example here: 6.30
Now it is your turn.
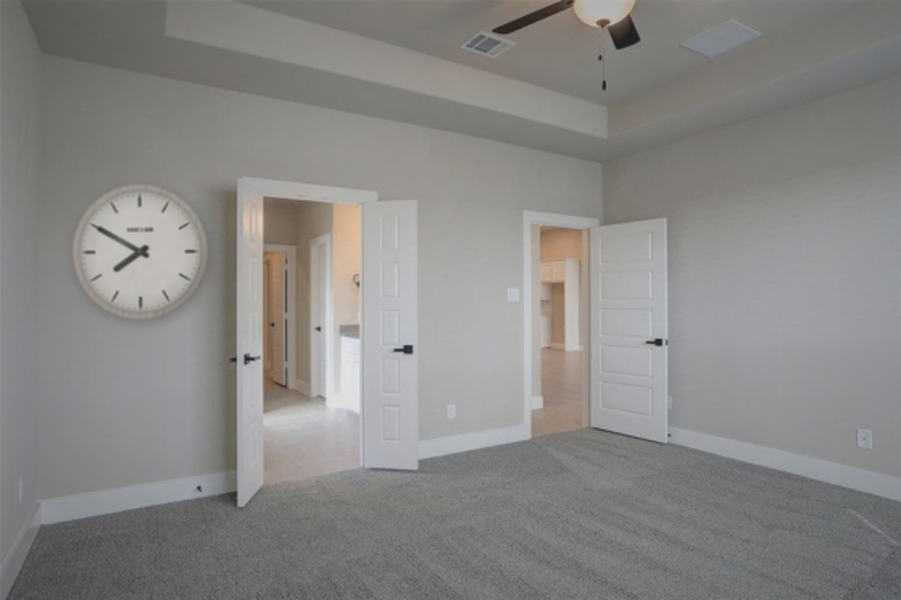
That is 7.50
